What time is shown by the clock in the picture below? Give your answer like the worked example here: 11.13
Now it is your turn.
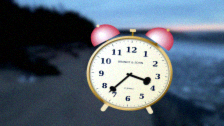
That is 3.37
